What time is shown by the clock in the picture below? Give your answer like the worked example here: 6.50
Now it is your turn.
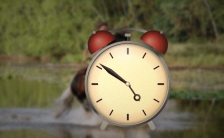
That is 4.51
